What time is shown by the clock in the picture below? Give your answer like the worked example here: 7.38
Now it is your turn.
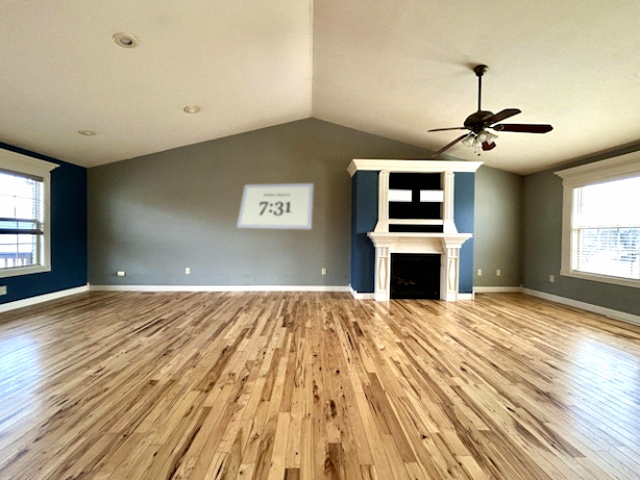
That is 7.31
